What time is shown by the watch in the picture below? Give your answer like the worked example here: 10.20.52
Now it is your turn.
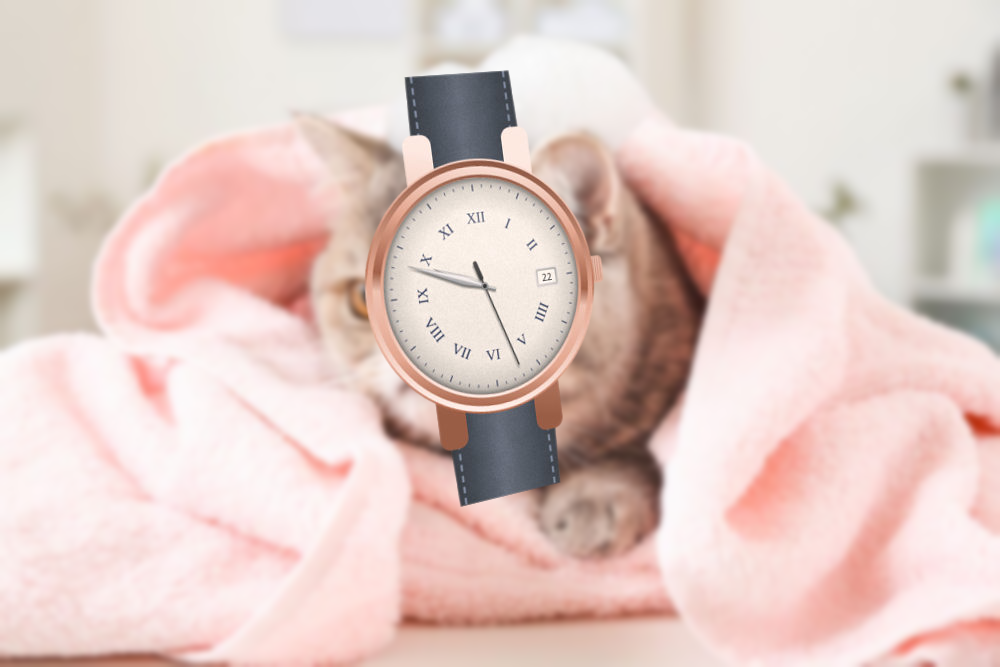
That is 9.48.27
